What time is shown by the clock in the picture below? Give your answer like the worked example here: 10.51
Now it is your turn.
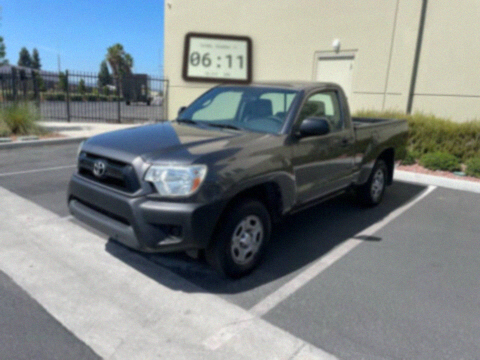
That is 6.11
